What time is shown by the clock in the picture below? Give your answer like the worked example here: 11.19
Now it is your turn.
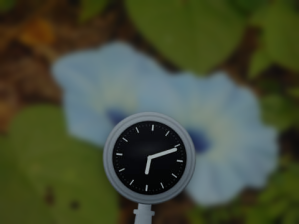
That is 6.11
